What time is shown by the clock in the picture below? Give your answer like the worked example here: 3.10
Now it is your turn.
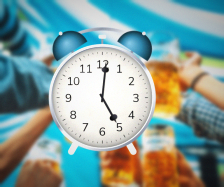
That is 5.01
